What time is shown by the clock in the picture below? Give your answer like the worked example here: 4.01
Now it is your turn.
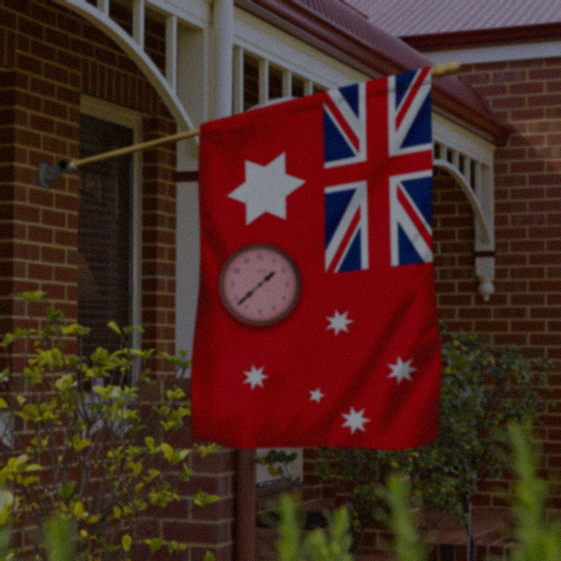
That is 1.38
